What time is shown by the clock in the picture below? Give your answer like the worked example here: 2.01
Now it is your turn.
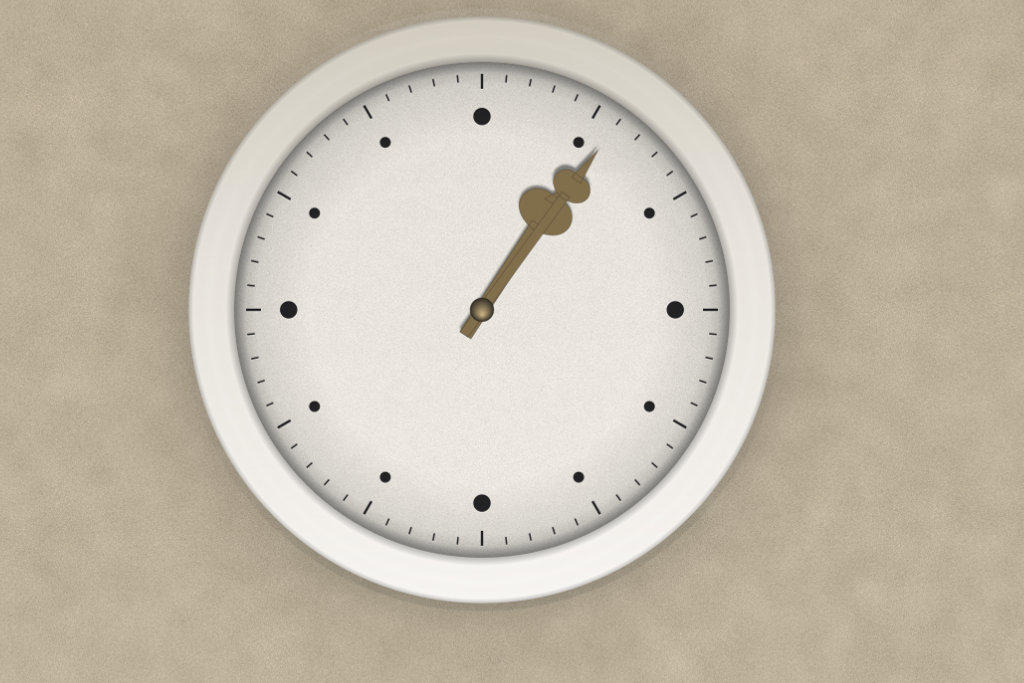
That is 1.06
